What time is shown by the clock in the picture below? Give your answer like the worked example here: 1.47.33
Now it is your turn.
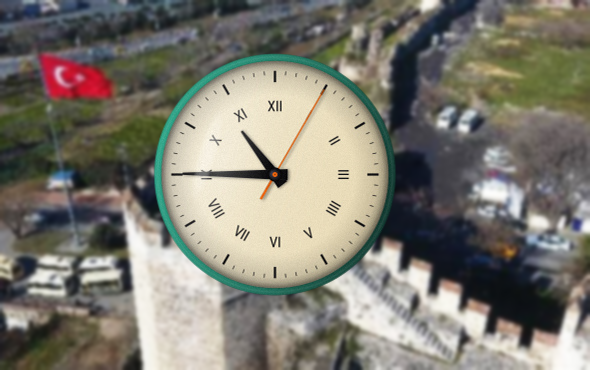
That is 10.45.05
